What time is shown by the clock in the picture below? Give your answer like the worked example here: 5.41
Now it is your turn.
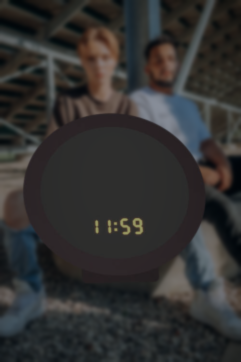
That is 11.59
